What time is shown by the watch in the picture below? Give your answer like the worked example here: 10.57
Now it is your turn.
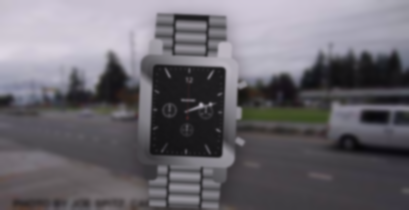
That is 2.12
